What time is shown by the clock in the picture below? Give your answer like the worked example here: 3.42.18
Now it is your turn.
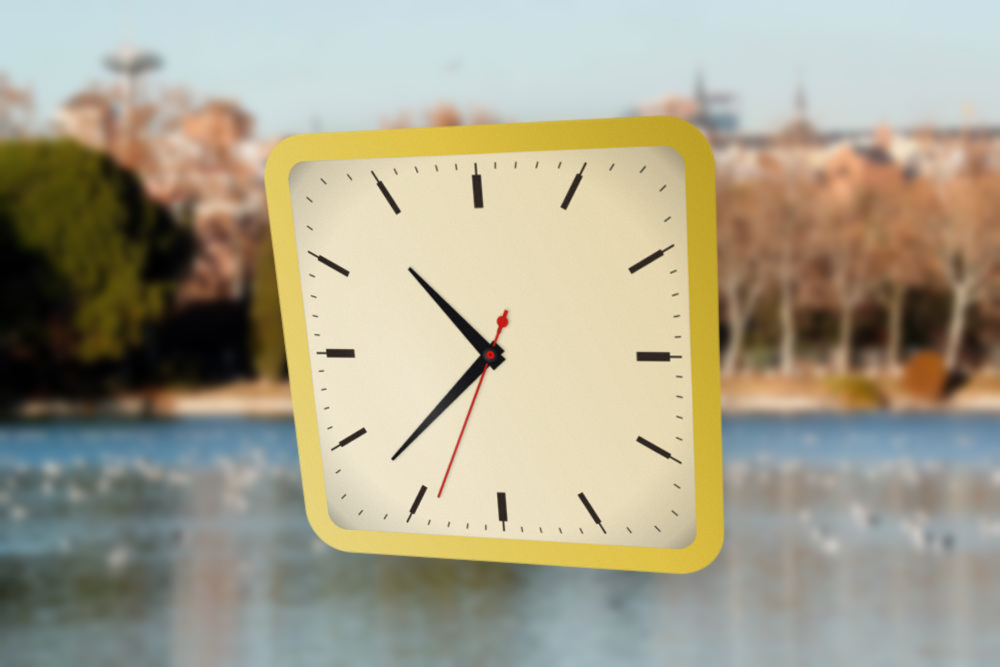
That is 10.37.34
